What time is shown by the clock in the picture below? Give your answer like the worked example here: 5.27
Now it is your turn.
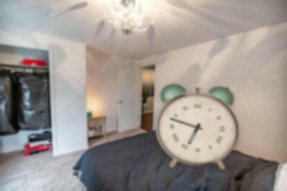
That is 6.48
